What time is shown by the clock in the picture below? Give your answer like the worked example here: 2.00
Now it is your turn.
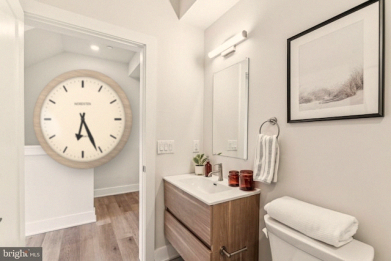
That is 6.26
